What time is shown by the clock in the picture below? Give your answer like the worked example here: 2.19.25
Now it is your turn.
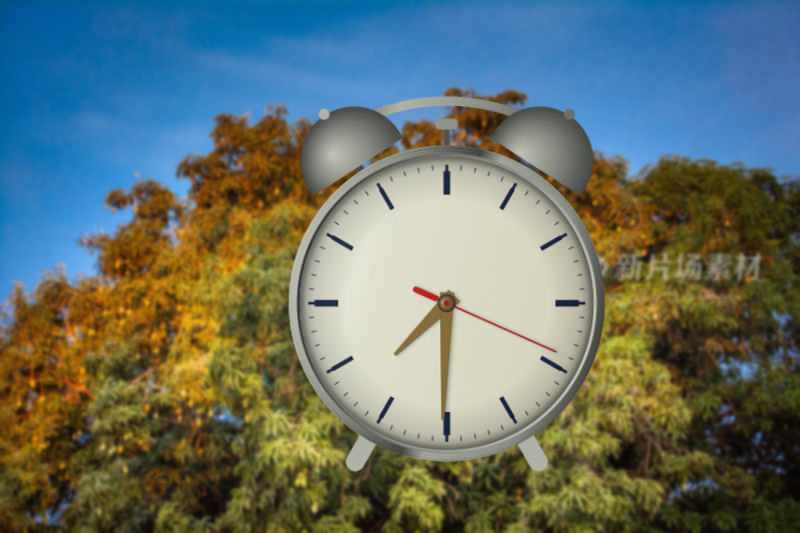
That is 7.30.19
